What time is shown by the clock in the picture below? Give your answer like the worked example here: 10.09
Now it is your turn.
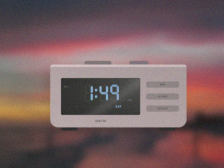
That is 1.49
